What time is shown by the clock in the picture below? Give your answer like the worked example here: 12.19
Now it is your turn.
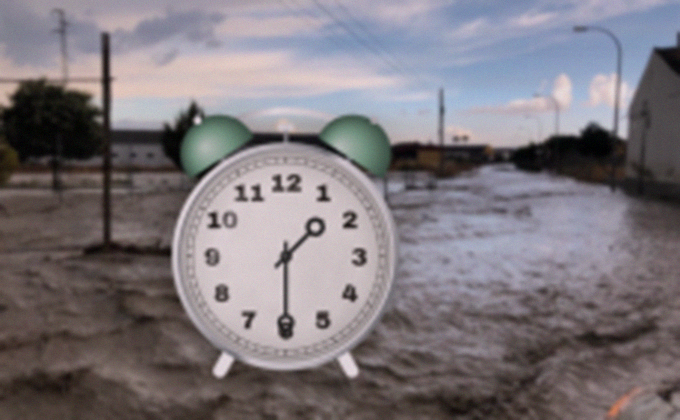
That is 1.30
